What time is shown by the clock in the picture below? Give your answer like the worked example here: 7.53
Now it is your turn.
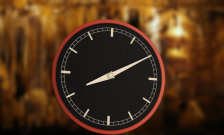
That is 8.10
